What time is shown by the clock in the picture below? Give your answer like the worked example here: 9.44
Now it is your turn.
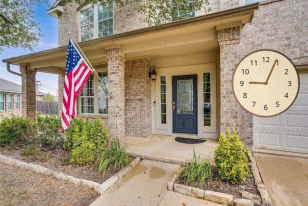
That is 9.04
